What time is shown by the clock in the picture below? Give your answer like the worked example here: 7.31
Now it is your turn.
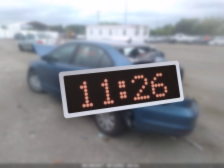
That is 11.26
